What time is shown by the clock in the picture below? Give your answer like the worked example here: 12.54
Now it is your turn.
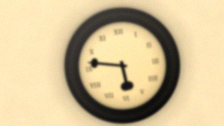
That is 5.47
